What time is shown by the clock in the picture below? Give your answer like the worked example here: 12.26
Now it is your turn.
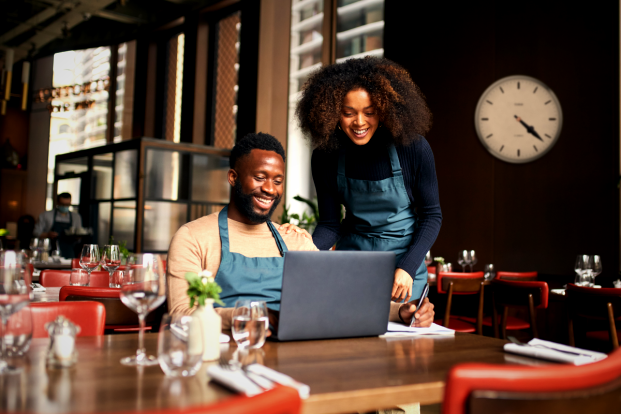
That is 4.22
